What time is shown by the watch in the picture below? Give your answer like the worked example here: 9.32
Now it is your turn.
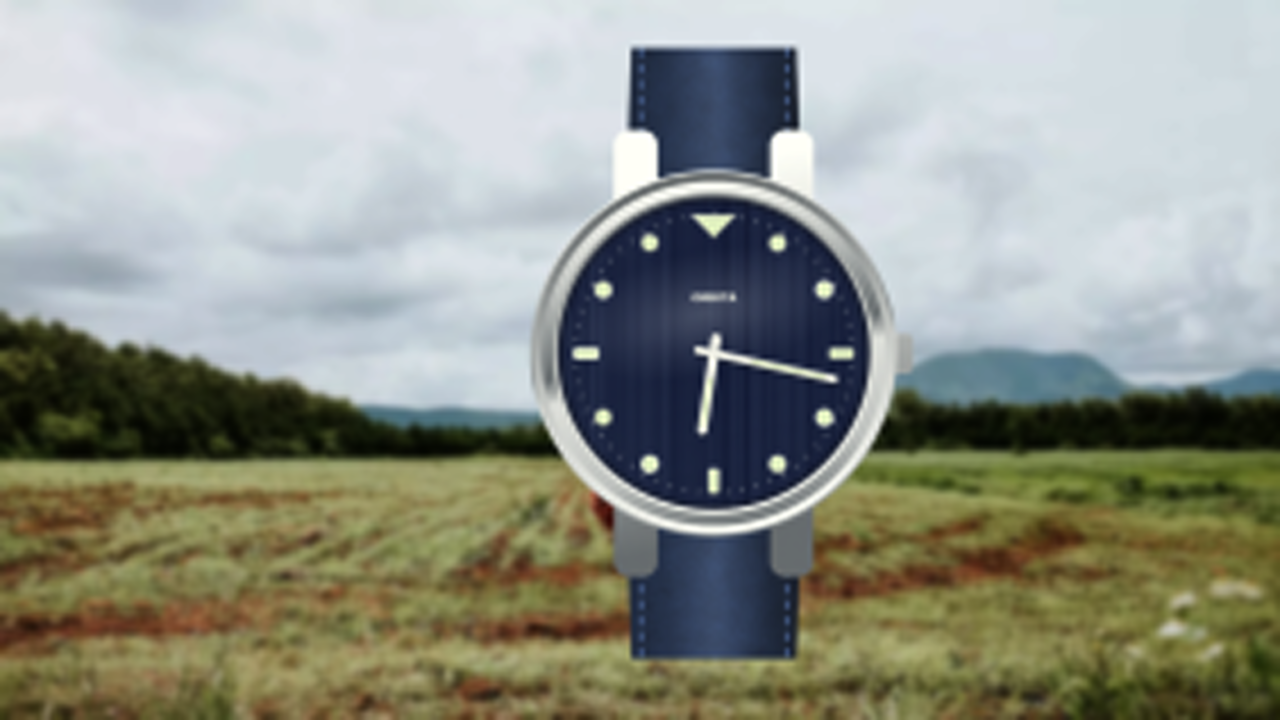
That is 6.17
